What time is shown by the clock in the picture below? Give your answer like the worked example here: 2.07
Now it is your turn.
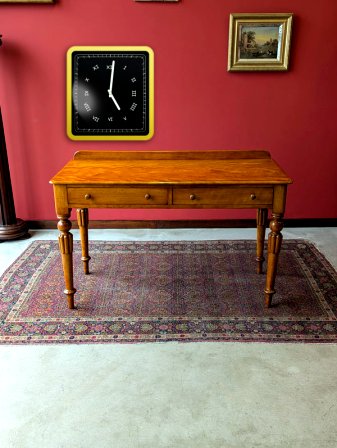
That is 5.01
